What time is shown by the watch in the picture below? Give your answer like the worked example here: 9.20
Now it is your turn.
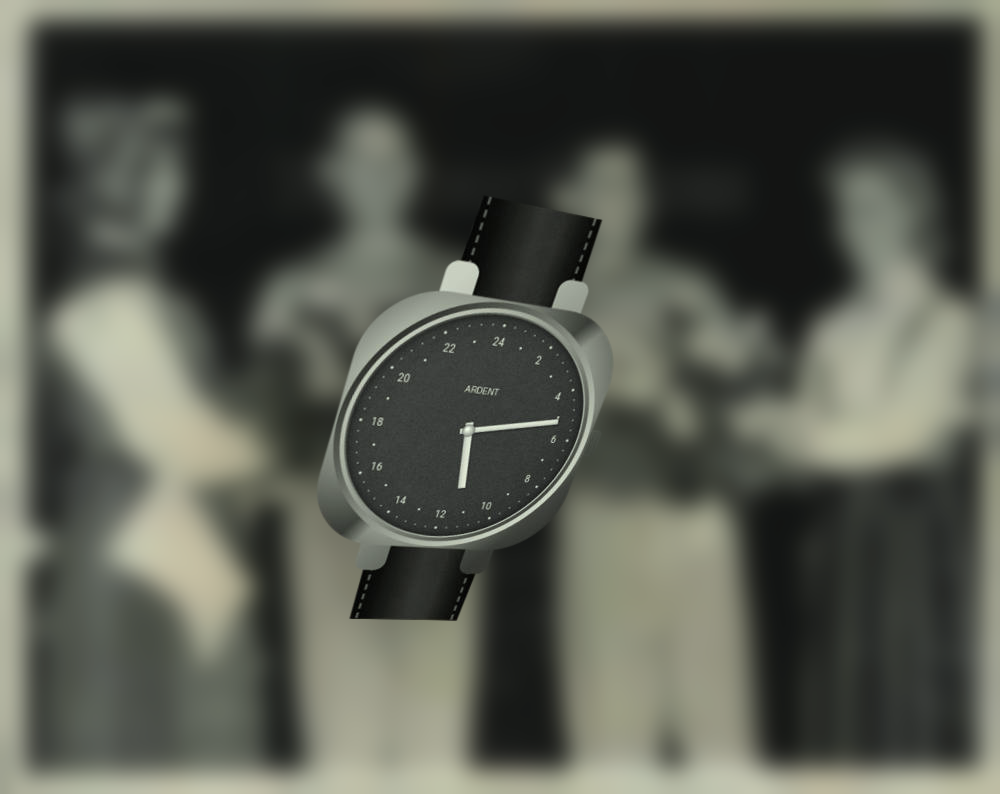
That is 11.13
